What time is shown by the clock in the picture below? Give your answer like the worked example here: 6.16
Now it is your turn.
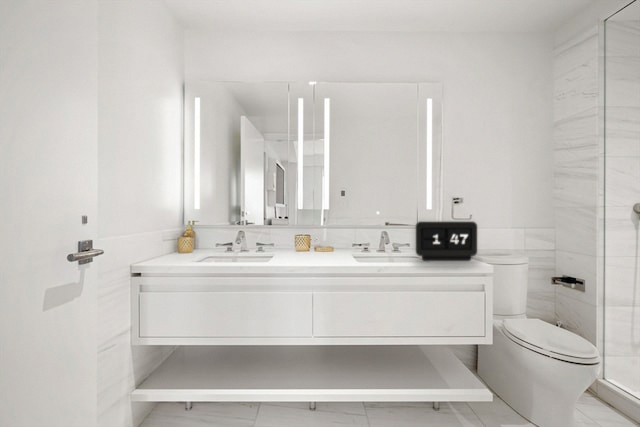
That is 1.47
